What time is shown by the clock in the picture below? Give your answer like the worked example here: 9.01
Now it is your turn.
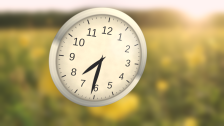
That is 7.31
